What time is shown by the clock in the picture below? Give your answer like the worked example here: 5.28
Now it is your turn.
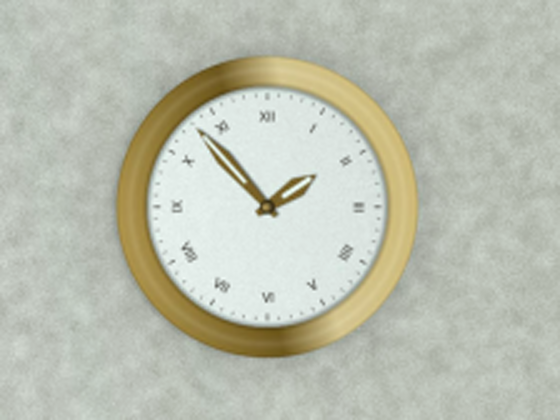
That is 1.53
